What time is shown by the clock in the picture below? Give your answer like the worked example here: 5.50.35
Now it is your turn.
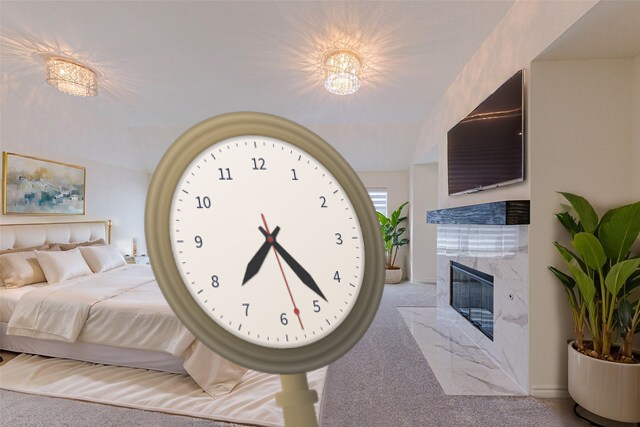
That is 7.23.28
